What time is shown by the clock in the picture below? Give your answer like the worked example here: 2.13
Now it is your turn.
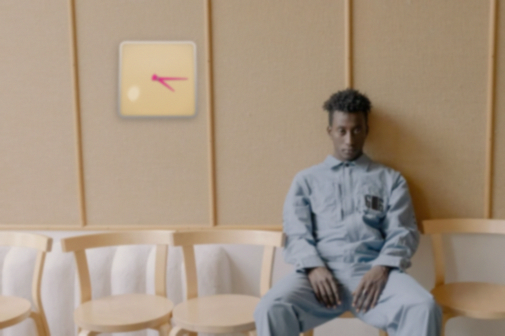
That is 4.15
